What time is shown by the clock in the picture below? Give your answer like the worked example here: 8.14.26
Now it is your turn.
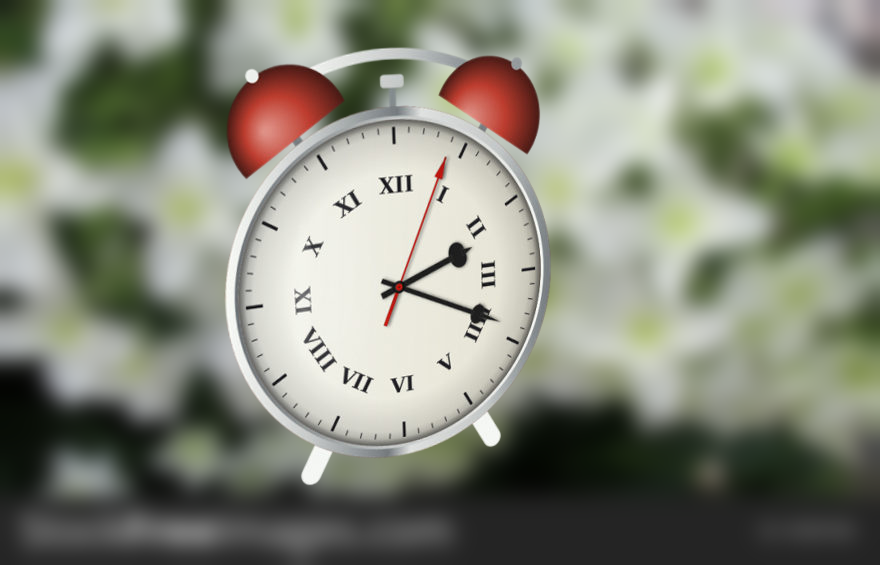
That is 2.19.04
